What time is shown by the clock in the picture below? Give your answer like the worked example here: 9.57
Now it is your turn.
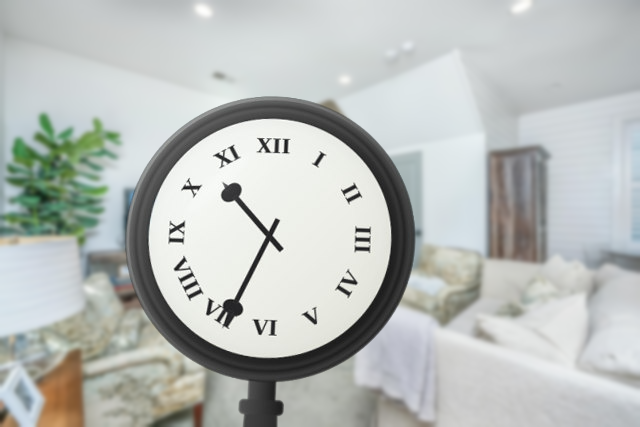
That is 10.34
